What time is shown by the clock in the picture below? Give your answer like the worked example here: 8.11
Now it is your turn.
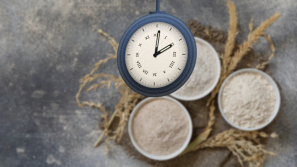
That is 2.01
